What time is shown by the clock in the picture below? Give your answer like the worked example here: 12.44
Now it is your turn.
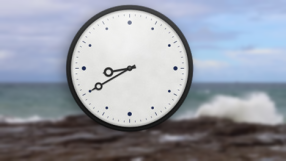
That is 8.40
